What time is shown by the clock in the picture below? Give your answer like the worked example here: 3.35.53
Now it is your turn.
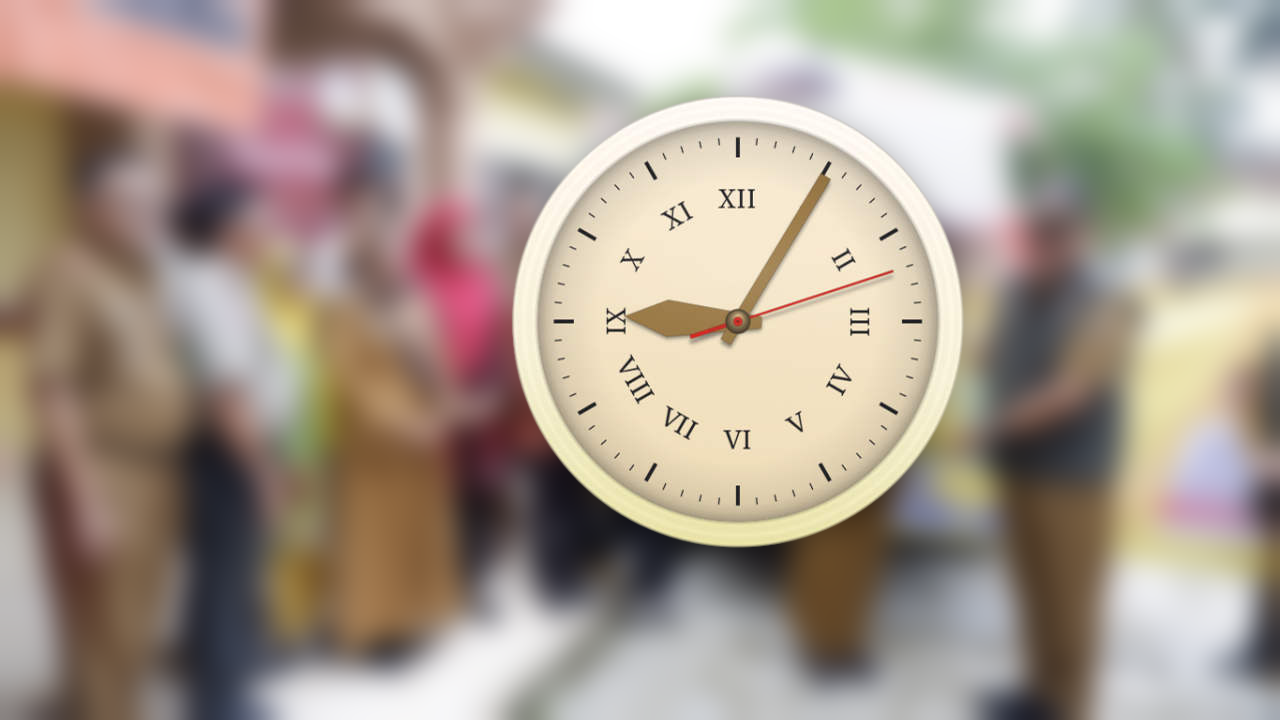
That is 9.05.12
